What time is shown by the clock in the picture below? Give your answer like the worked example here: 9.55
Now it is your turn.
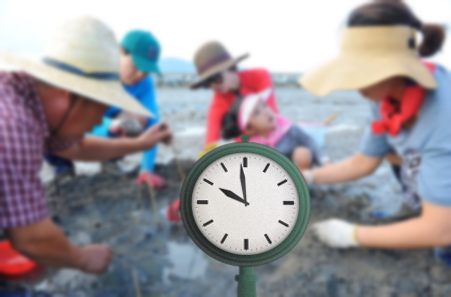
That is 9.59
